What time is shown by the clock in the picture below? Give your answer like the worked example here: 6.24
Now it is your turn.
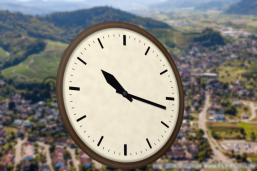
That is 10.17
